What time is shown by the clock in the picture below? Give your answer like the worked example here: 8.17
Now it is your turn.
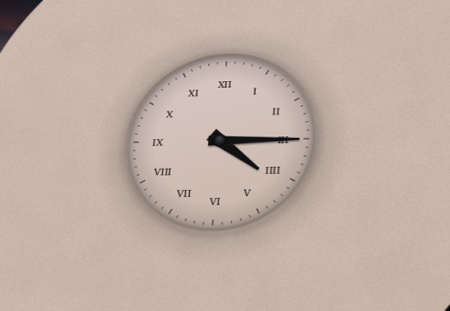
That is 4.15
